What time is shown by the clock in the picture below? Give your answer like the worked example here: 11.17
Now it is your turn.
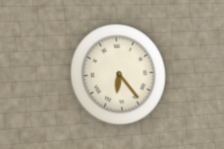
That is 6.24
